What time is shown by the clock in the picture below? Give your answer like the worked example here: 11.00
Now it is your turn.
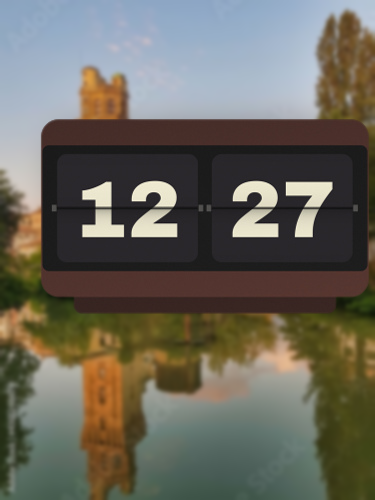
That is 12.27
